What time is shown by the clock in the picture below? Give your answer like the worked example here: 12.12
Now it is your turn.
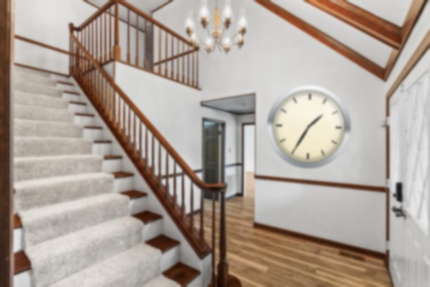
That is 1.35
